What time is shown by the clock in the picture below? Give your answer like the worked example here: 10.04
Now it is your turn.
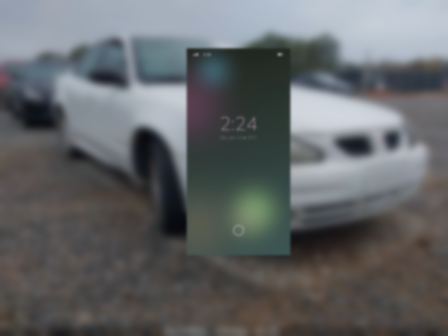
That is 2.24
